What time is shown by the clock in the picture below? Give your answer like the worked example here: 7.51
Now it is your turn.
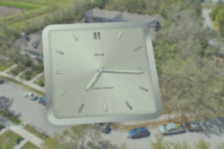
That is 7.16
